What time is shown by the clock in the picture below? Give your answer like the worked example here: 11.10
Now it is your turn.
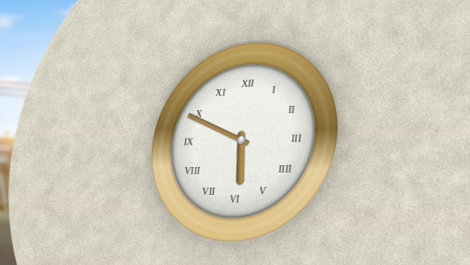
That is 5.49
